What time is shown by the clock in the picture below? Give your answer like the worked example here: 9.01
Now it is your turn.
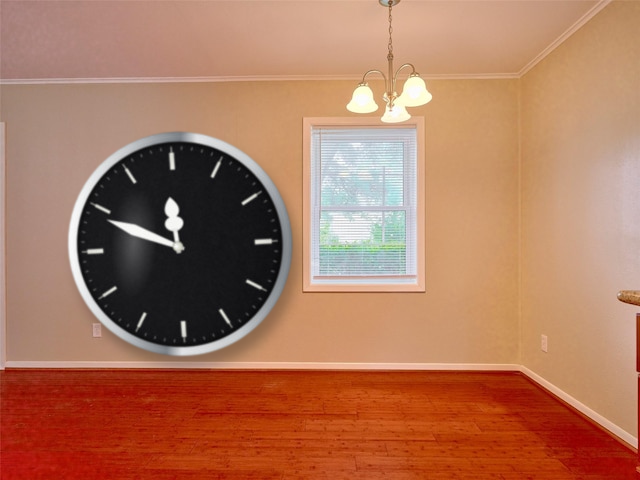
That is 11.49
